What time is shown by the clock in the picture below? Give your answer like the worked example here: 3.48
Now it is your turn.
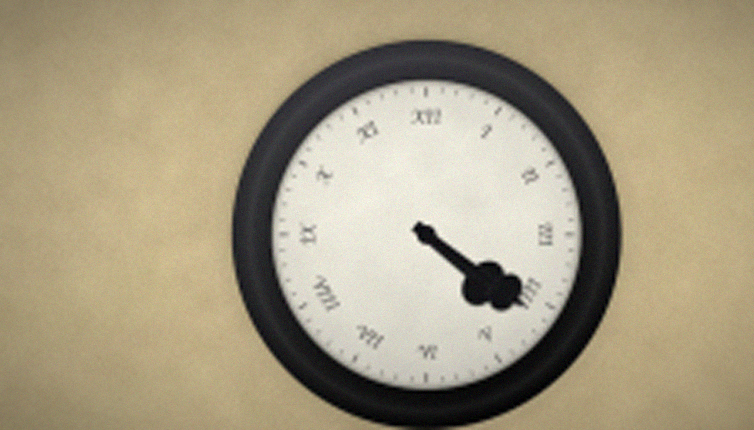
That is 4.21
